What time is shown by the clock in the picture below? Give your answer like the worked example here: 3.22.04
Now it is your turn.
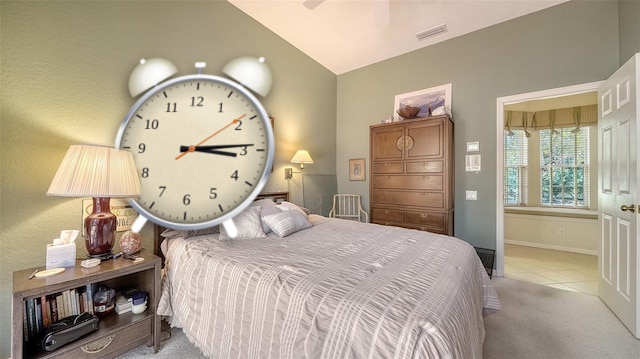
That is 3.14.09
